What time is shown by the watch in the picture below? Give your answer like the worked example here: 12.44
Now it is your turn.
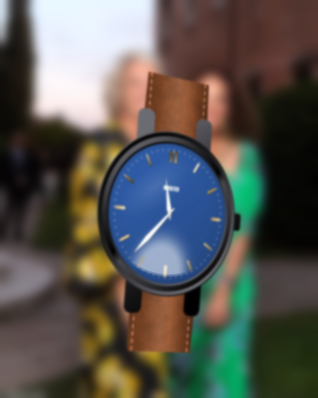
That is 11.37
